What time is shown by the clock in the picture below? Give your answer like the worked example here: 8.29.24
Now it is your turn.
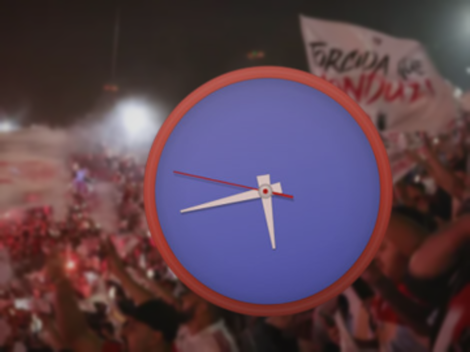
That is 5.42.47
